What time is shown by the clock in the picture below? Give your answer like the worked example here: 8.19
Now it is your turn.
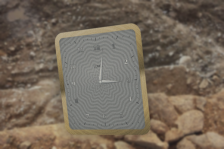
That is 3.02
